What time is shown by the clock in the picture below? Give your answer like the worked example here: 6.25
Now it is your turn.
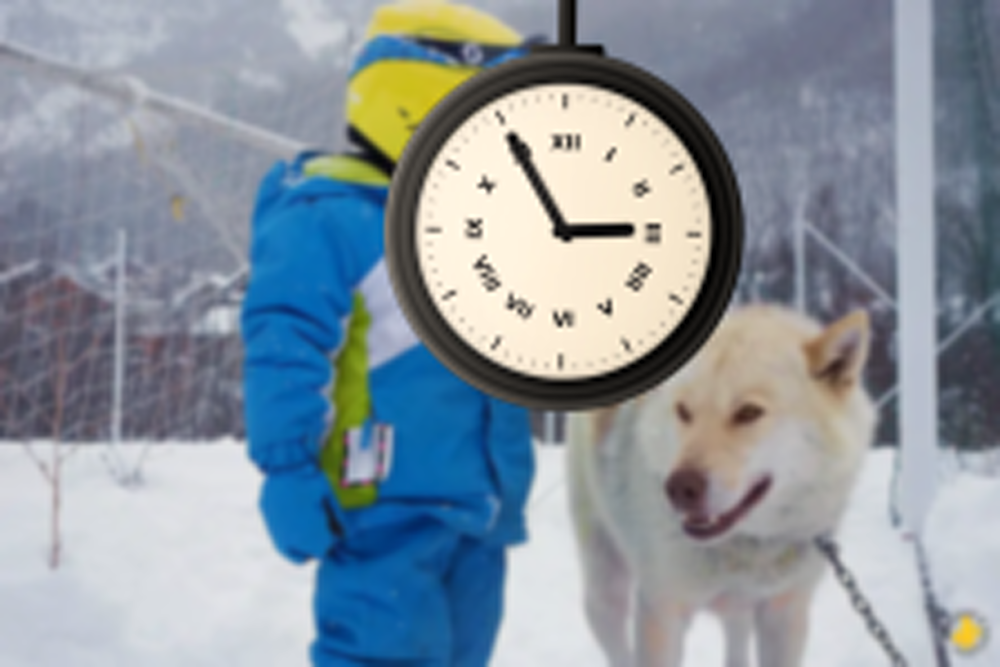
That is 2.55
